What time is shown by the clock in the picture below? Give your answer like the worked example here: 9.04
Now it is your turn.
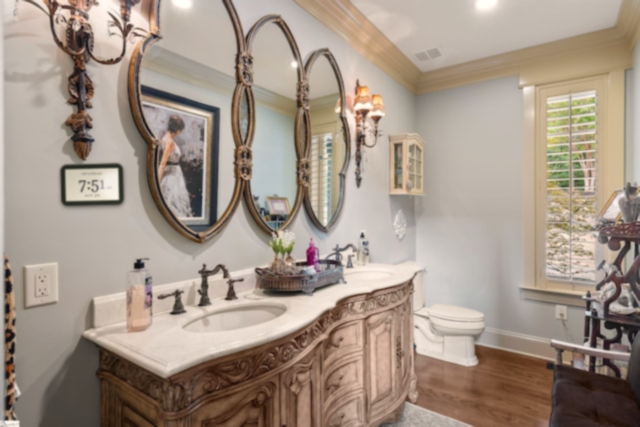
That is 7.51
